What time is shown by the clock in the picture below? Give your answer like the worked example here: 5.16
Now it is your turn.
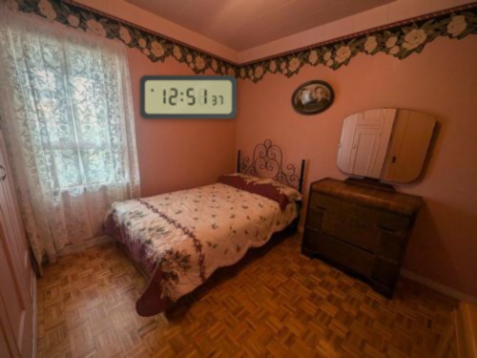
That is 12.51
